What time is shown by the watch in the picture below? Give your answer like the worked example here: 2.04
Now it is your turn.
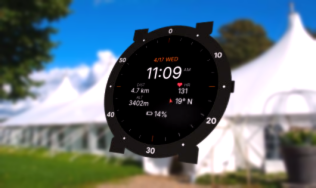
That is 11.09
